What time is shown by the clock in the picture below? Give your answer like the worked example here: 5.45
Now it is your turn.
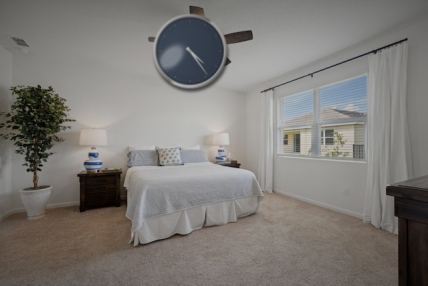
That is 4.24
